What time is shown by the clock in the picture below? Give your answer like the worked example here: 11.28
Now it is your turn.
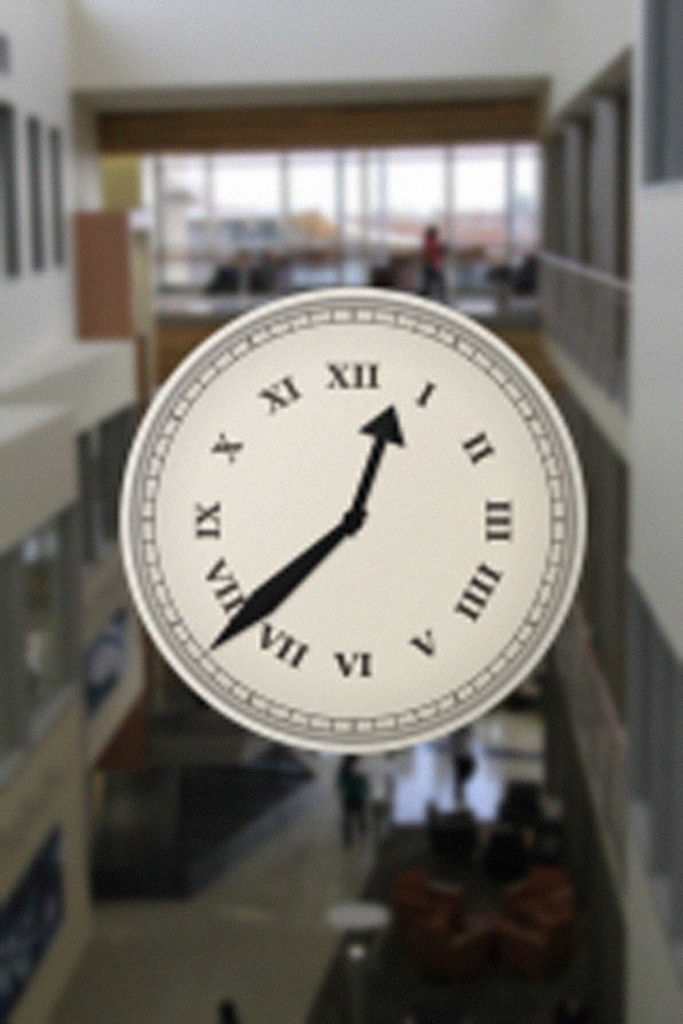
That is 12.38
